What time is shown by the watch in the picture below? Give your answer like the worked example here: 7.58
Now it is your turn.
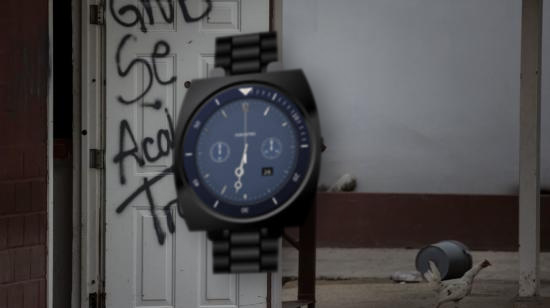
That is 6.32
